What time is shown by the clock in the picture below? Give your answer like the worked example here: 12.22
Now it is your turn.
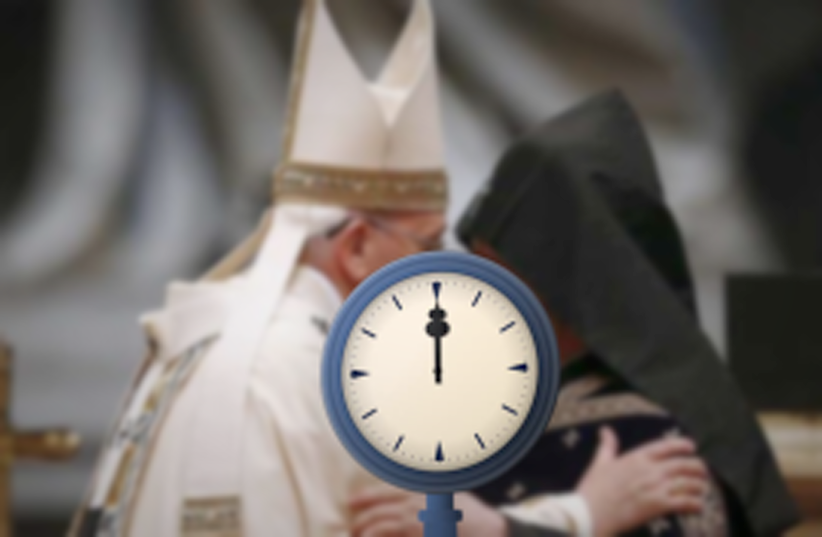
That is 12.00
